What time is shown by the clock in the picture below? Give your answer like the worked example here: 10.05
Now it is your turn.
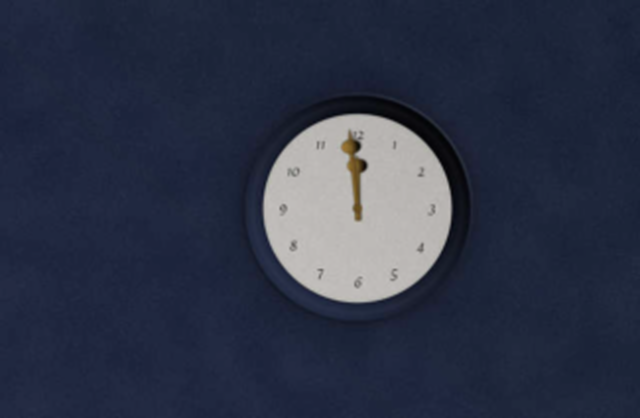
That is 11.59
